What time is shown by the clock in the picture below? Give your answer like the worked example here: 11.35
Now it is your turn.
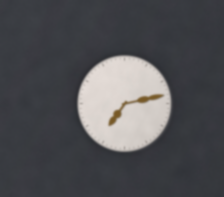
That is 7.13
